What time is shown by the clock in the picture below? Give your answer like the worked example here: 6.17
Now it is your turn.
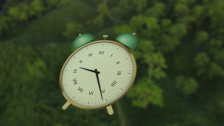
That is 9.26
